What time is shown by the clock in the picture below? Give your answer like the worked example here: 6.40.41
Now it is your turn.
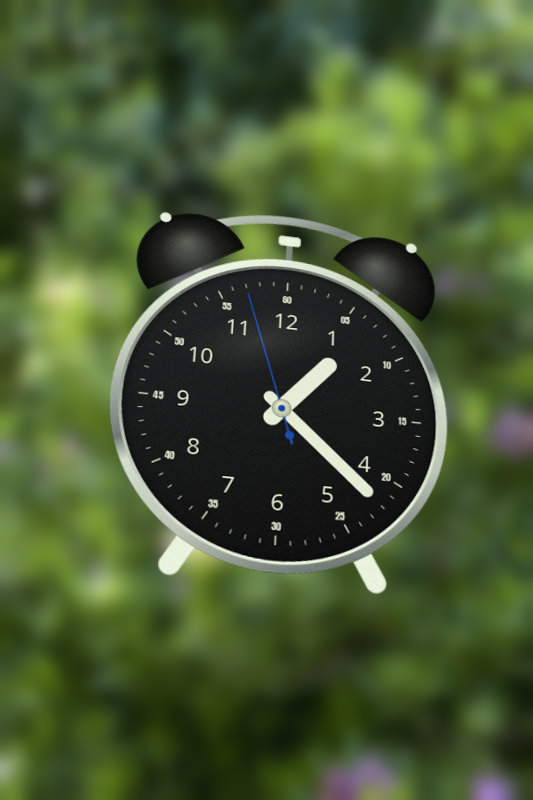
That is 1.21.57
